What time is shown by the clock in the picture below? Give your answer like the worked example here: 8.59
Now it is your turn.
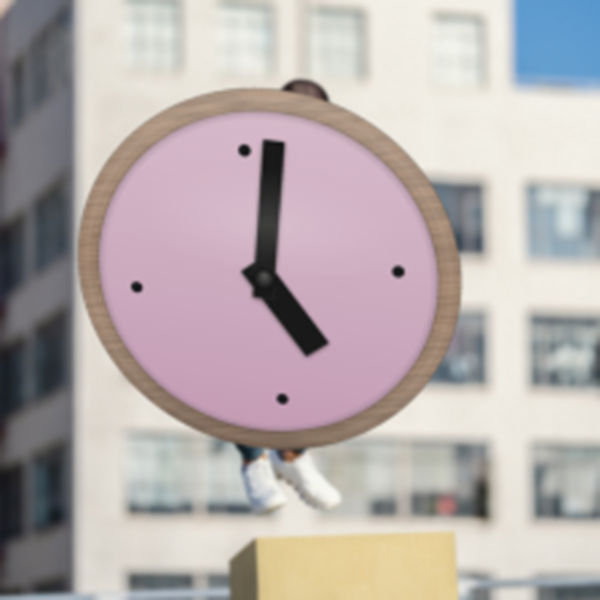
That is 5.02
